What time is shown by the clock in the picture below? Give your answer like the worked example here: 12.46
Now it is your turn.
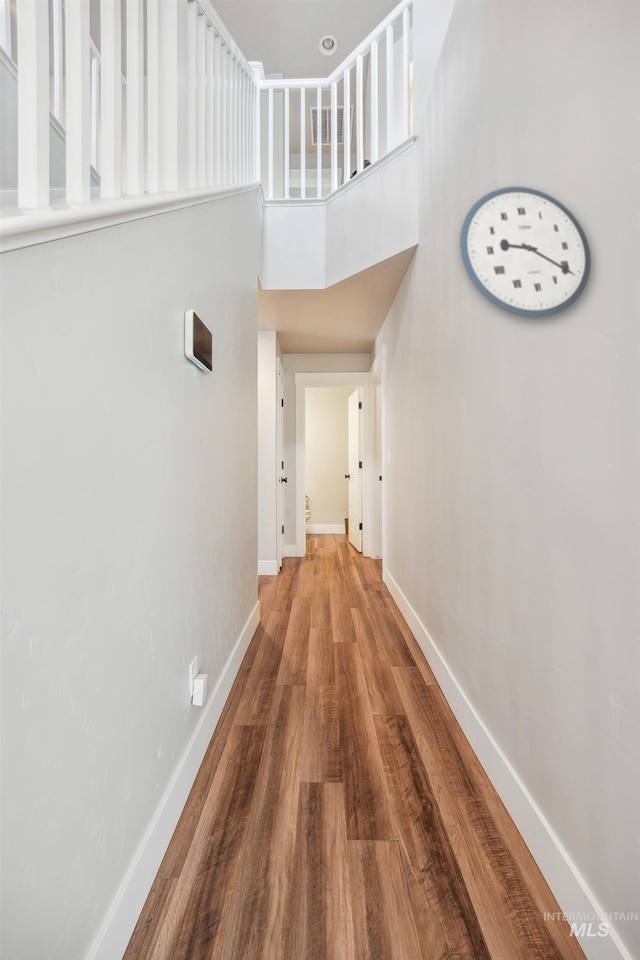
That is 9.21
